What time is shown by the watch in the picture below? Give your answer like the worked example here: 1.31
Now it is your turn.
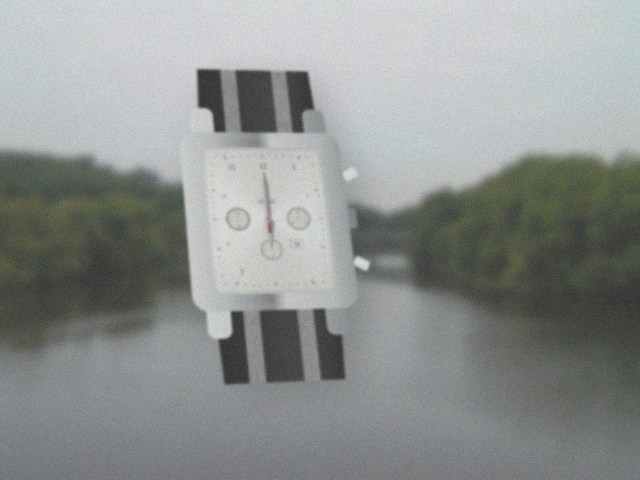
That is 6.00
